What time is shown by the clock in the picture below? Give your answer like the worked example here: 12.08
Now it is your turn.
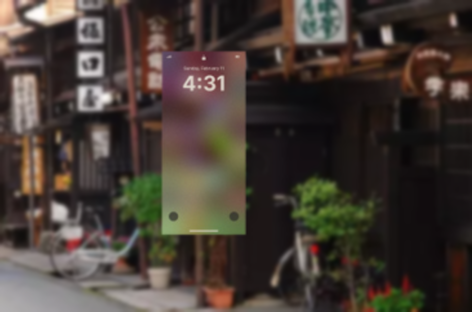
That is 4.31
